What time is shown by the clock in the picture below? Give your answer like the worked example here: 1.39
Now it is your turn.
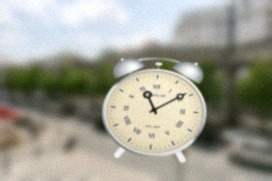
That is 11.09
